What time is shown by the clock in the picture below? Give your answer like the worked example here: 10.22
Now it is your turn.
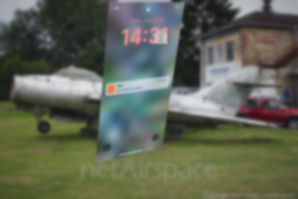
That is 14.31
